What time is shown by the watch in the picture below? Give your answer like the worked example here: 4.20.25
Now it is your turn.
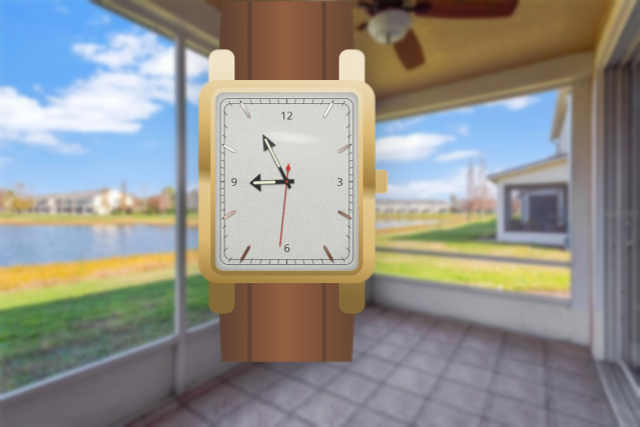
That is 8.55.31
